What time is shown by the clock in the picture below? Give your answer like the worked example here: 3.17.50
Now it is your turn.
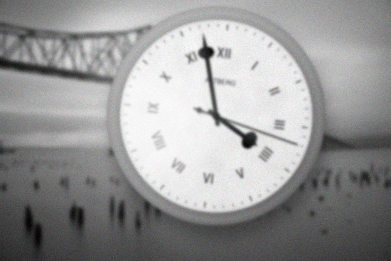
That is 3.57.17
